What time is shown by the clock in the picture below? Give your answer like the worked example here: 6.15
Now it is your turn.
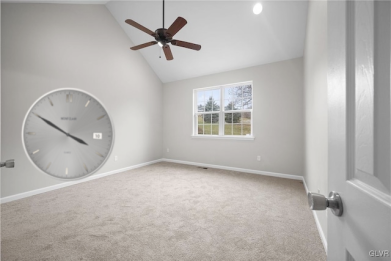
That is 3.50
